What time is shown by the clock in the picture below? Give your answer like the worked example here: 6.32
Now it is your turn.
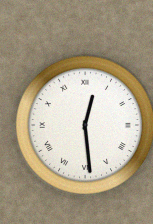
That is 12.29
